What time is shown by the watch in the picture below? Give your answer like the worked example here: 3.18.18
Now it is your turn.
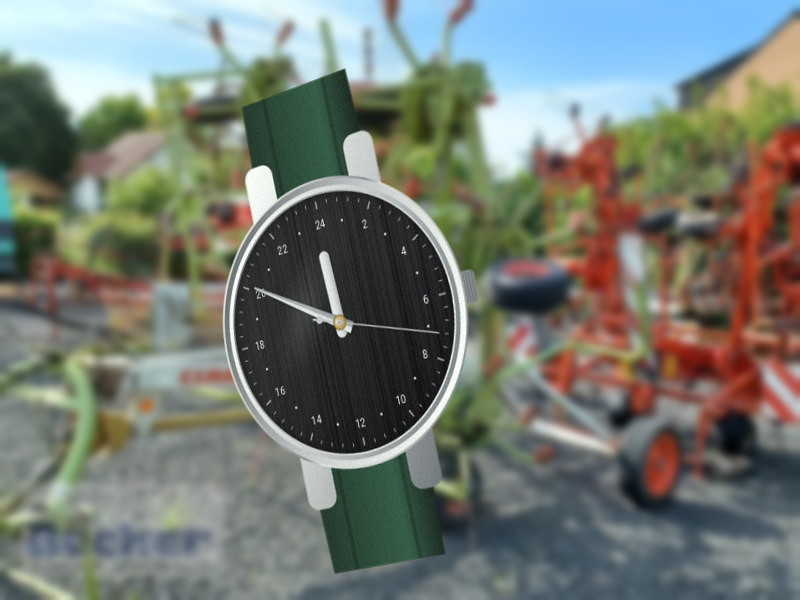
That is 23.50.18
